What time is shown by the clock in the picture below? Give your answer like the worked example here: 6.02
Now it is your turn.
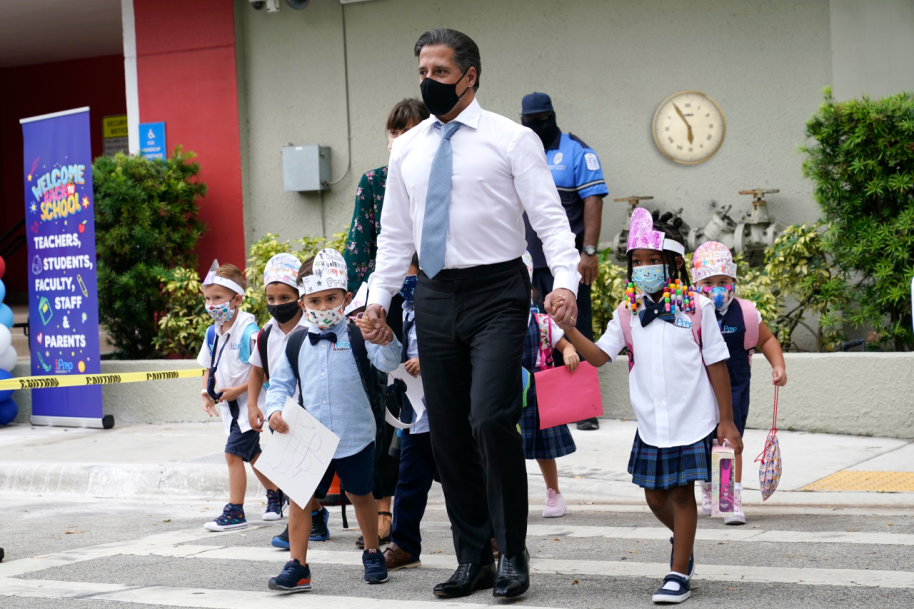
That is 5.55
